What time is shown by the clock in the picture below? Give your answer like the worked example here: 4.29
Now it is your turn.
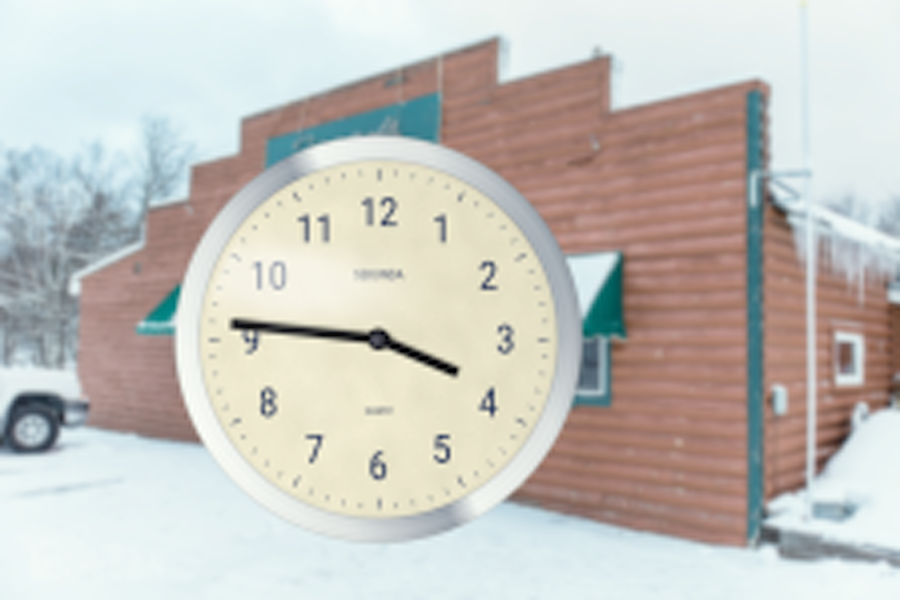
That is 3.46
